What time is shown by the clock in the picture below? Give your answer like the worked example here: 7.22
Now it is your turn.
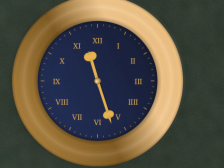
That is 11.27
